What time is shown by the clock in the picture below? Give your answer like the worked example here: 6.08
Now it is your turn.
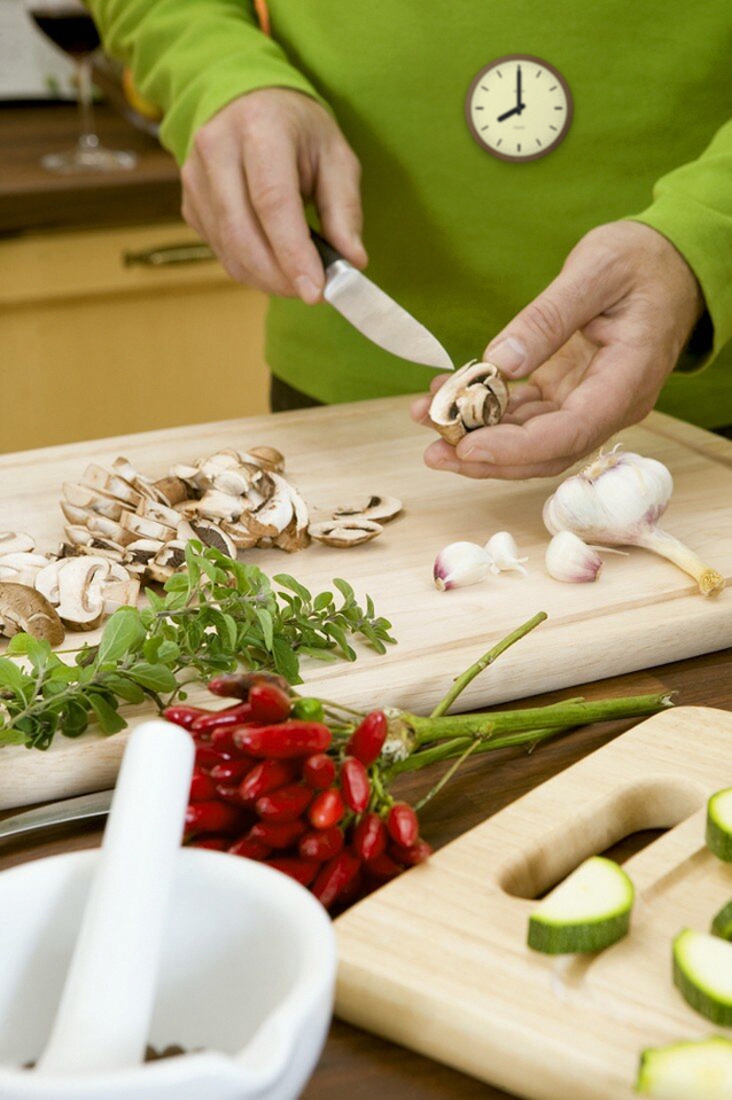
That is 8.00
